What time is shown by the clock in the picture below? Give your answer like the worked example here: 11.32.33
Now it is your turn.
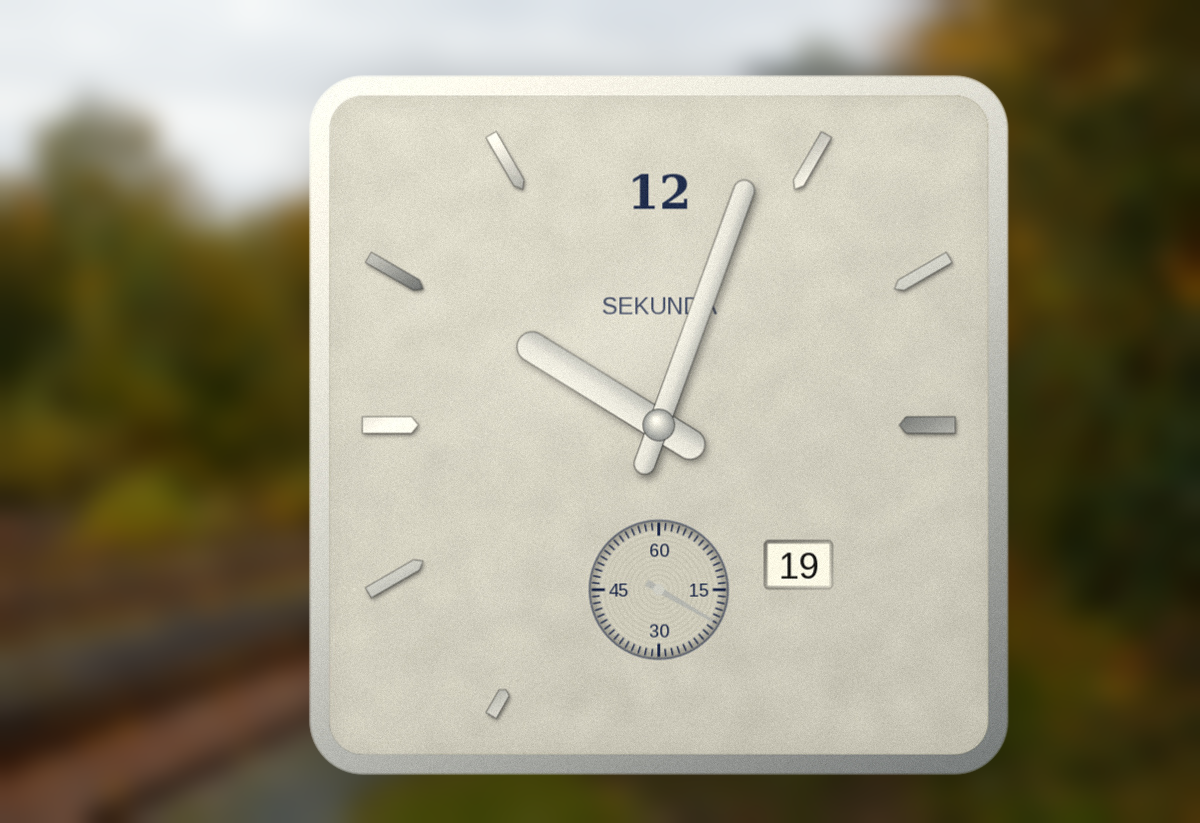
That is 10.03.20
